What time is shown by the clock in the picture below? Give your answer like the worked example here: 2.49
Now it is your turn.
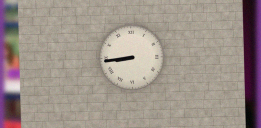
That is 8.44
